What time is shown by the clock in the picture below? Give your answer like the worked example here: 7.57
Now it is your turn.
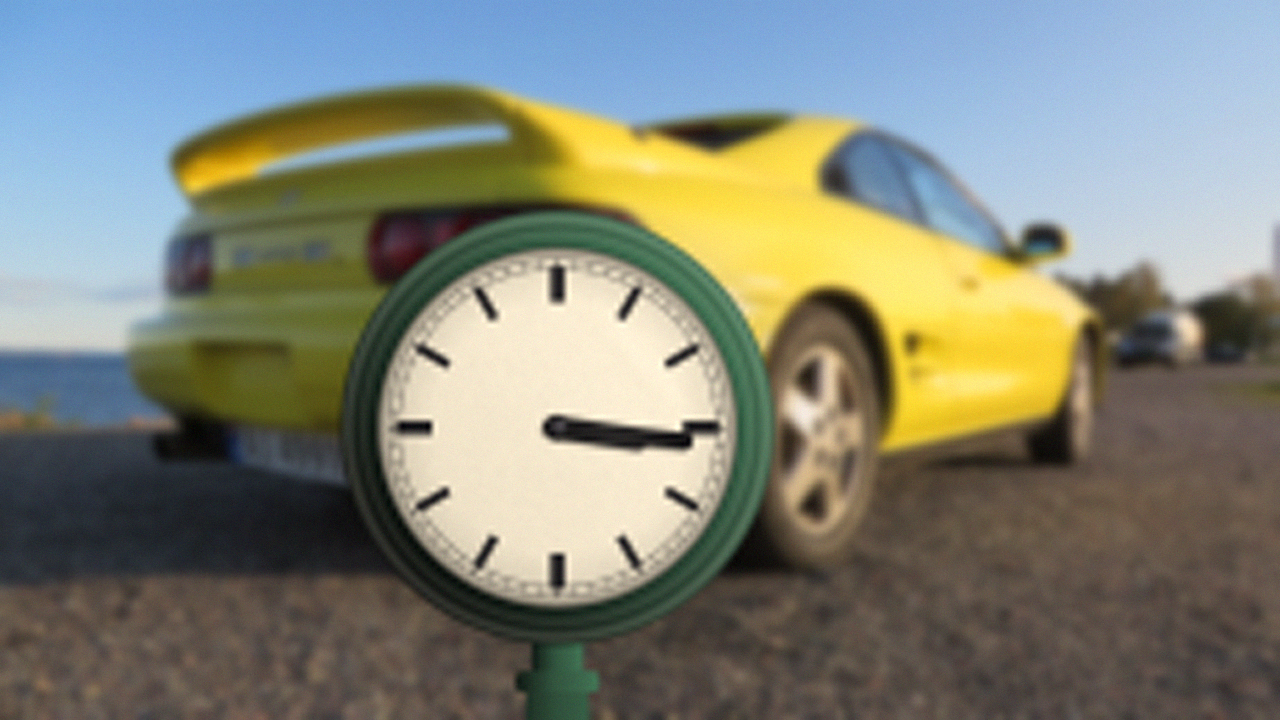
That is 3.16
